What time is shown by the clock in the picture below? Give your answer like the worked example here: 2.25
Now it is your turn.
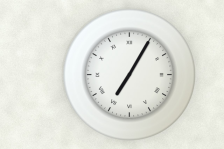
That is 7.05
